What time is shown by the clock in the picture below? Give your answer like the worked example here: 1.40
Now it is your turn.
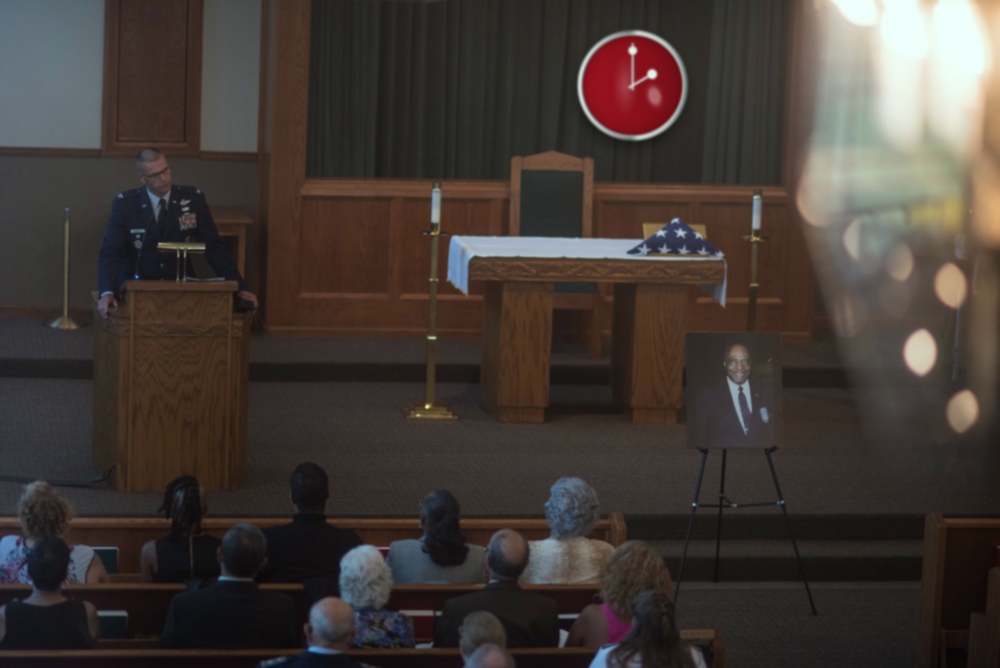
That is 2.00
